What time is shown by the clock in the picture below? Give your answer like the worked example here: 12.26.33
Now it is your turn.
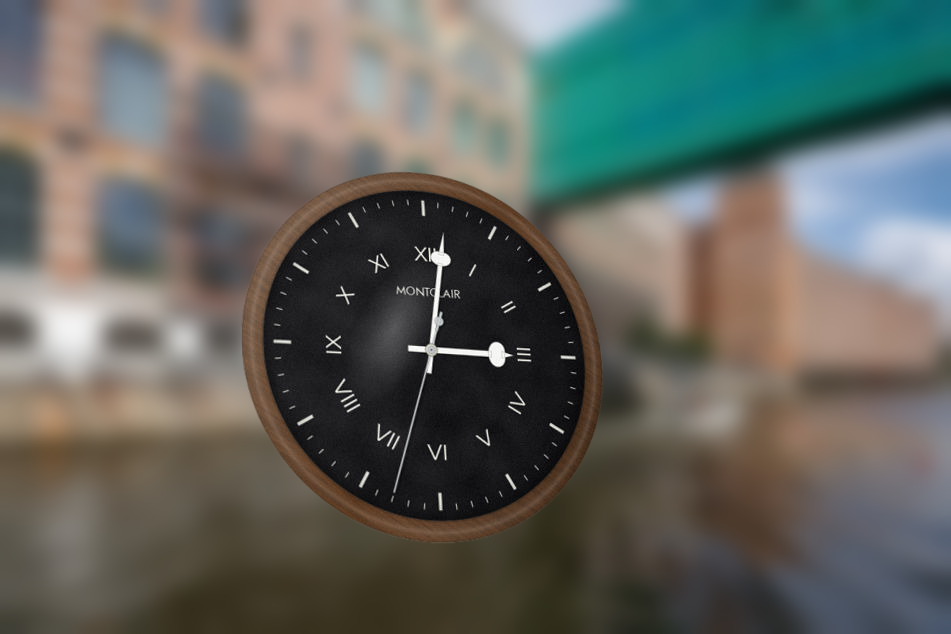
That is 3.01.33
